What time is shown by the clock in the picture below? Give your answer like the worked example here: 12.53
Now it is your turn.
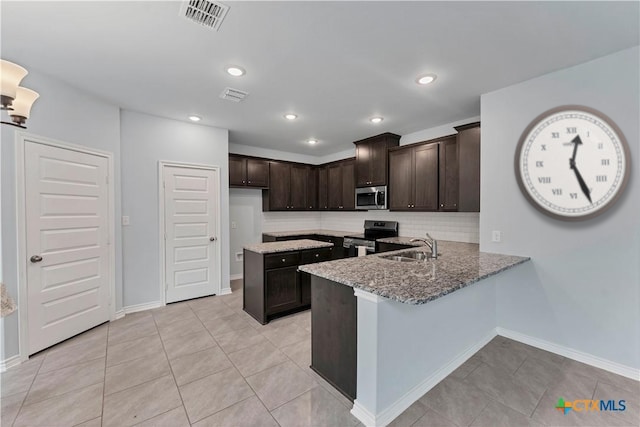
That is 12.26
